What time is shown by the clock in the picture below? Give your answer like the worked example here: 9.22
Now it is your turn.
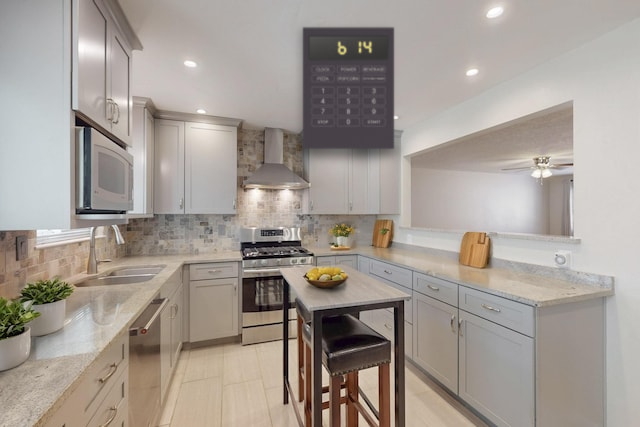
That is 6.14
